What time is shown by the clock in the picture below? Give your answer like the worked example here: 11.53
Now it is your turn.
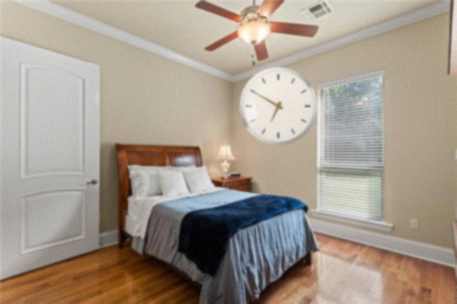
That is 6.50
